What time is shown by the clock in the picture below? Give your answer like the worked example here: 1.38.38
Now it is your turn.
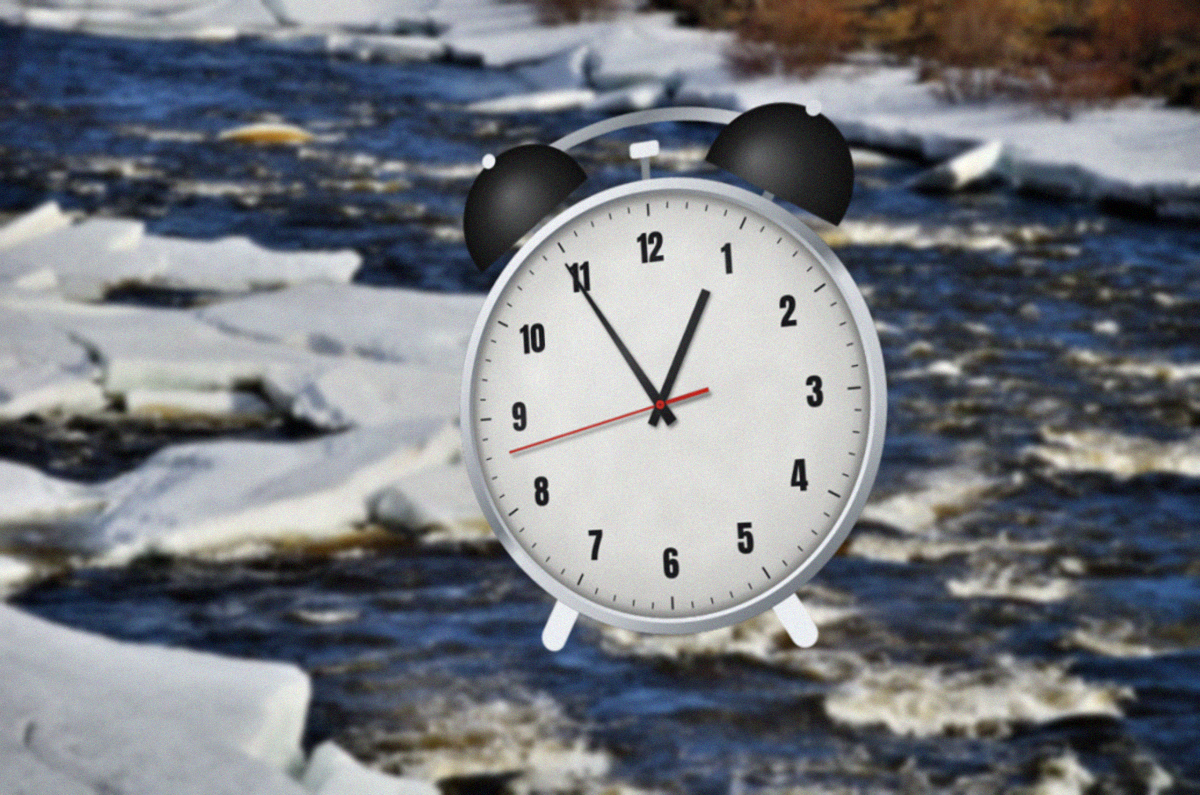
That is 12.54.43
